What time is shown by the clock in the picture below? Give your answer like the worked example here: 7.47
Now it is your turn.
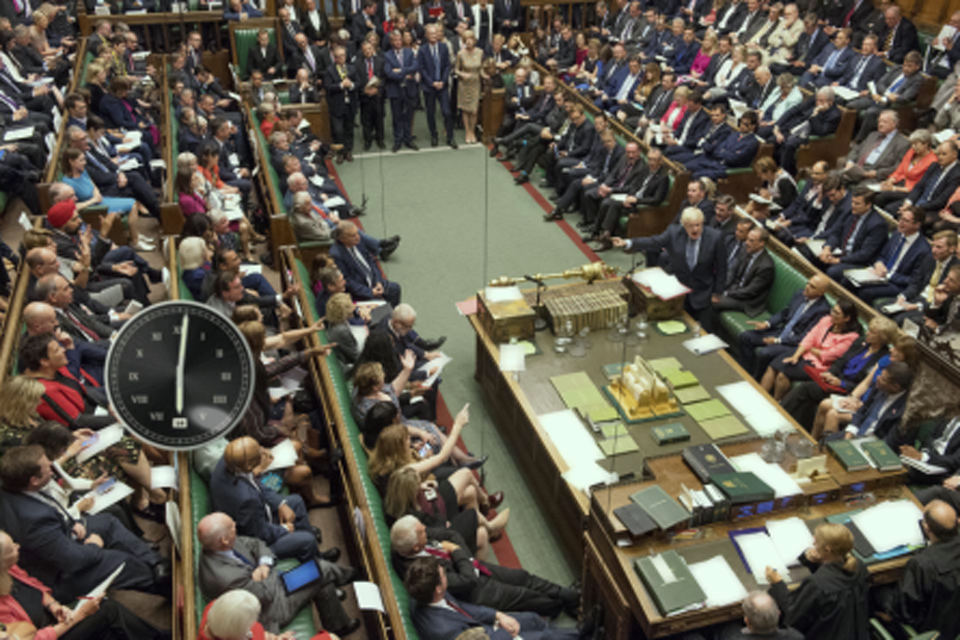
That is 6.01
